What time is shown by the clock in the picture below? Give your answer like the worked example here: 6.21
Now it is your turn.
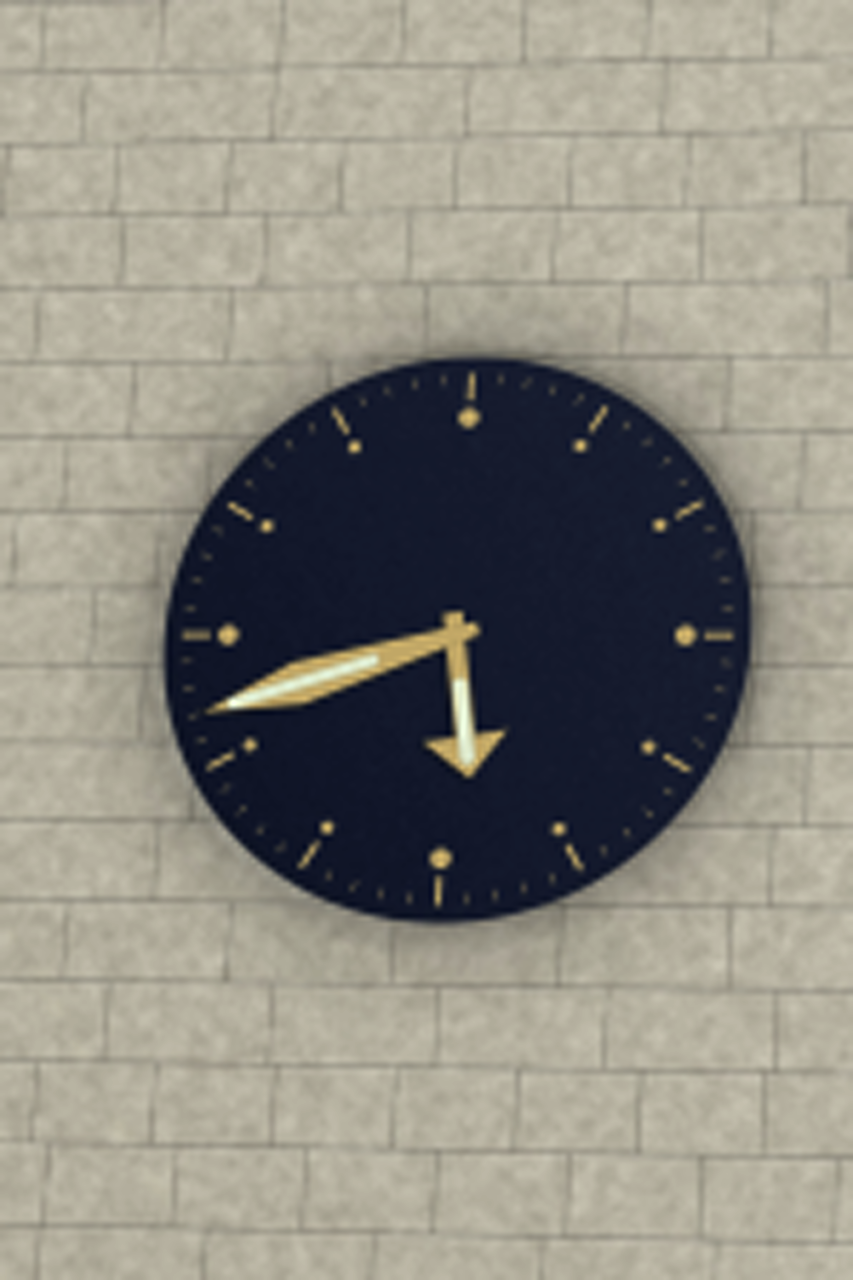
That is 5.42
